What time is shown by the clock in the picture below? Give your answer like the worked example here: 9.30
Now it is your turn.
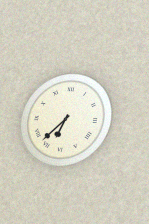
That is 6.37
